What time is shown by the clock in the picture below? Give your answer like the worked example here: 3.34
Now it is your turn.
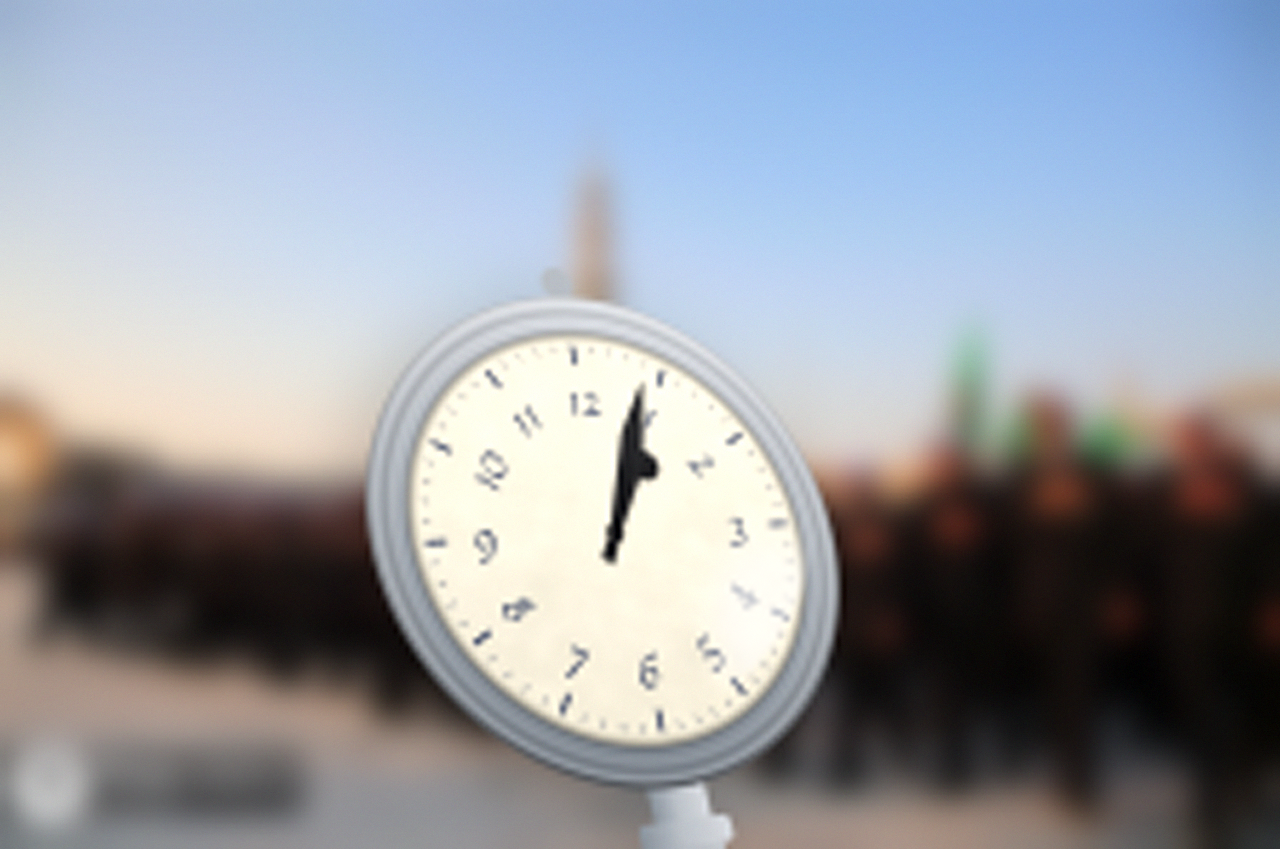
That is 1.04
